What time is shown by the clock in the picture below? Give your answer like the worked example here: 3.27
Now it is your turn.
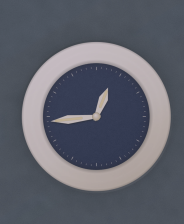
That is 12.44
